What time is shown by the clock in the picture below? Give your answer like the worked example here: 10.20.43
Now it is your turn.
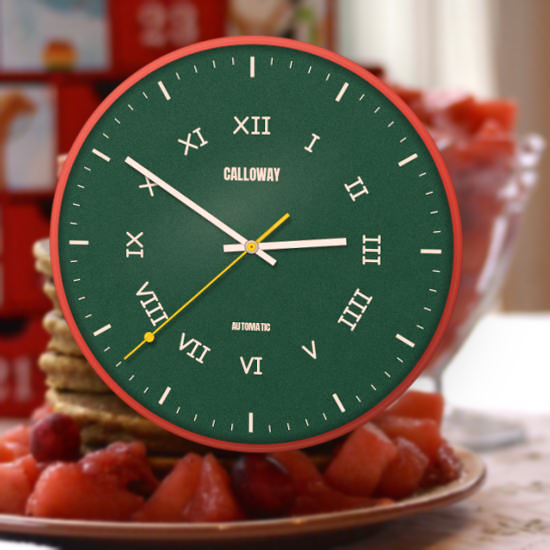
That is 2.50.38
